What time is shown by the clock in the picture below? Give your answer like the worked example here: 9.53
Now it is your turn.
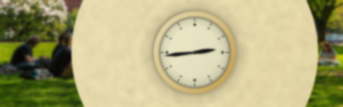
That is 2.44
